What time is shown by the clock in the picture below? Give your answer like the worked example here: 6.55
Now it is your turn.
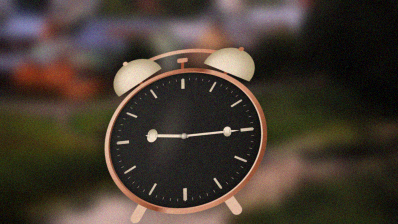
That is 9.15
